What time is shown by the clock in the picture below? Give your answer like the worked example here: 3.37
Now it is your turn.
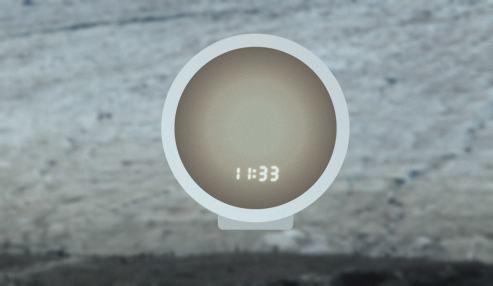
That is 11.33
